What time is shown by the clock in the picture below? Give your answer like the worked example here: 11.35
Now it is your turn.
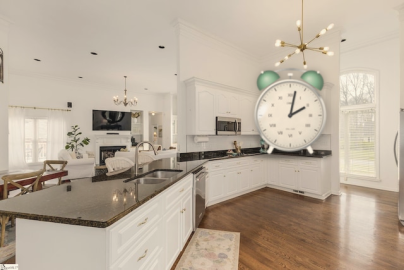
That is 2.02
